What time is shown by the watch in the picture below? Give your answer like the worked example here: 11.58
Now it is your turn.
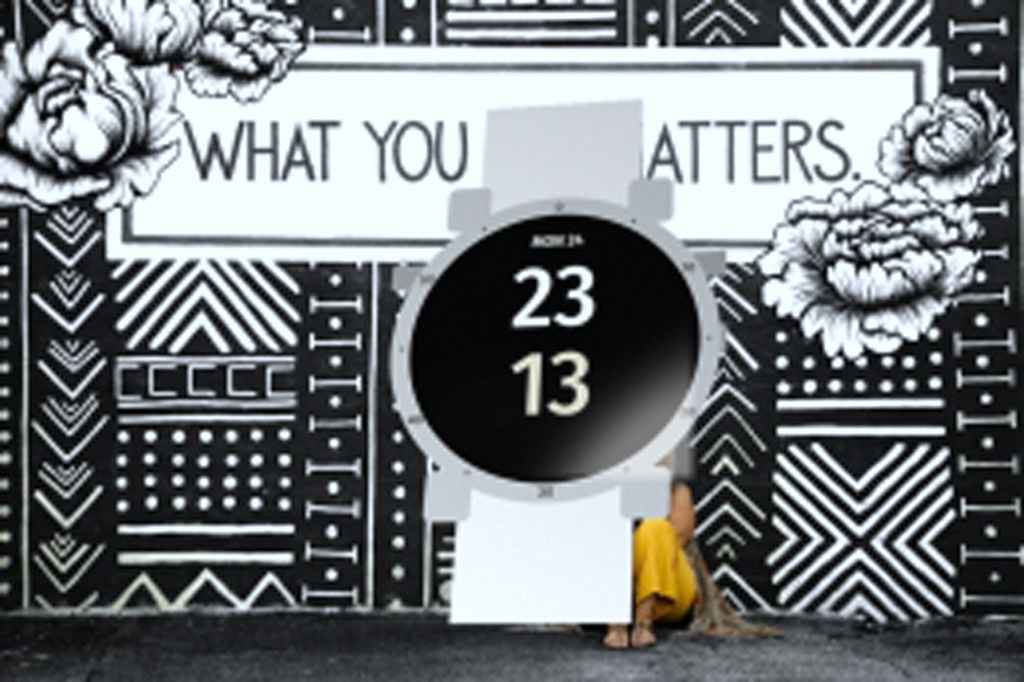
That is 23.13
